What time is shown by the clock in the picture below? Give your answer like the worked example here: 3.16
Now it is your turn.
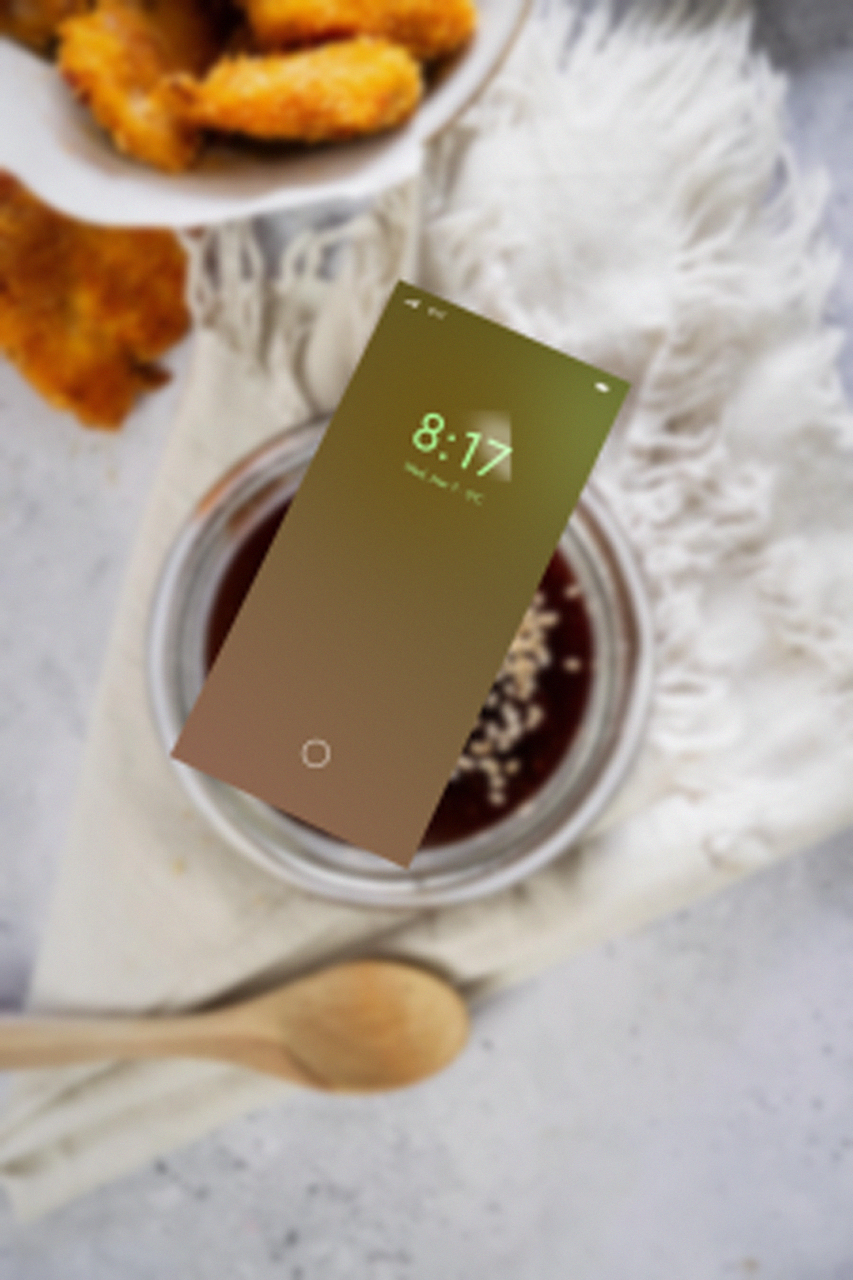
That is 8.17
